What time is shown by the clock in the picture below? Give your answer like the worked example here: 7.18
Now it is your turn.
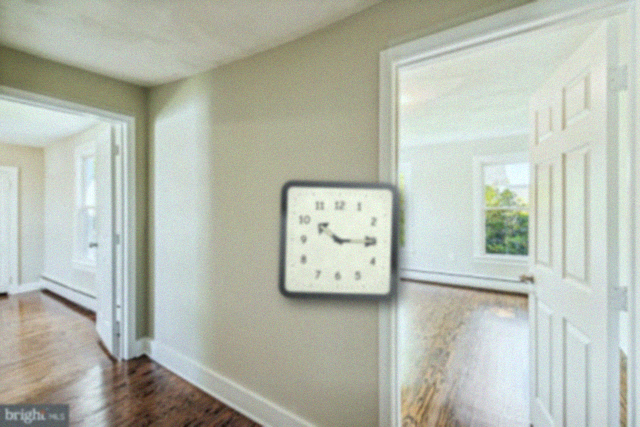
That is 10.15
